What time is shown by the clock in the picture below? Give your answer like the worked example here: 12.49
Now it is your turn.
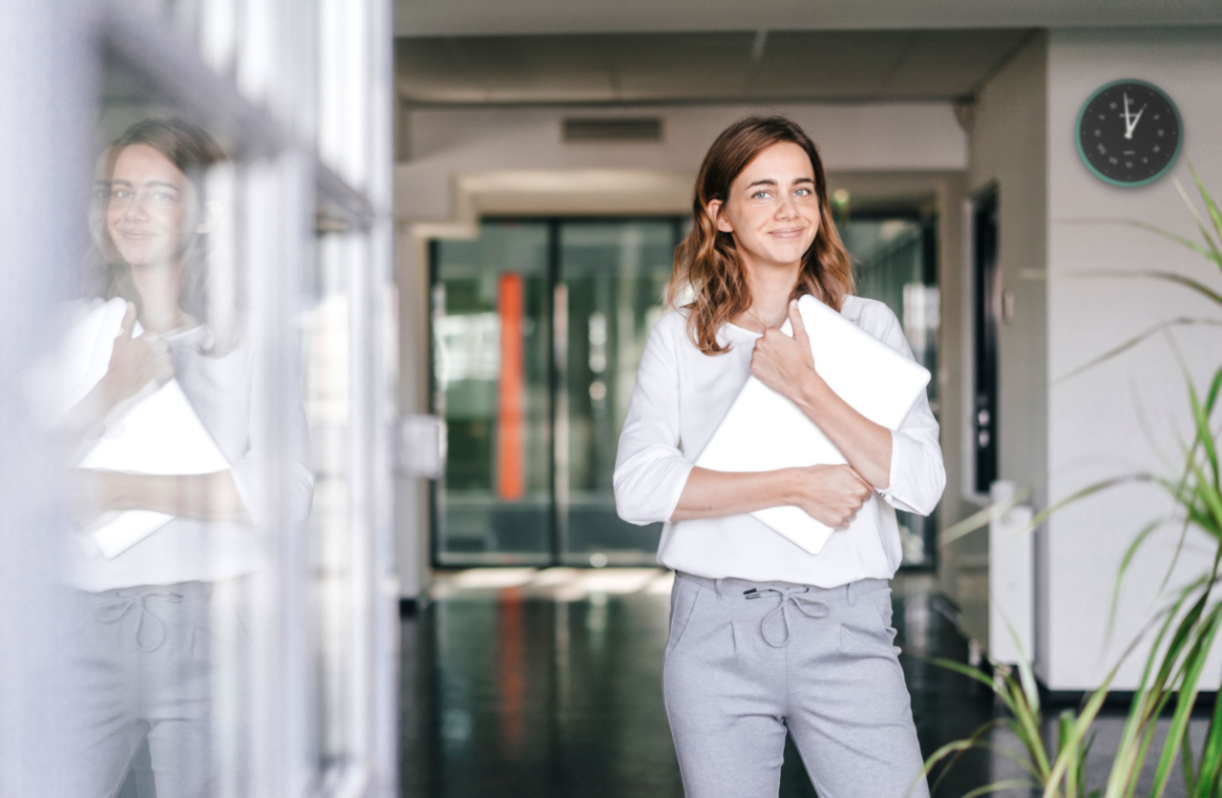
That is 12.59
